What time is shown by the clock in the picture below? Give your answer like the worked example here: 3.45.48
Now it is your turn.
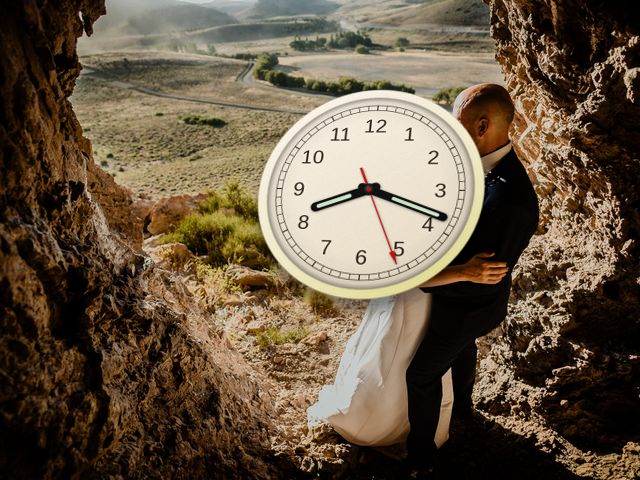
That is 8.18.26
